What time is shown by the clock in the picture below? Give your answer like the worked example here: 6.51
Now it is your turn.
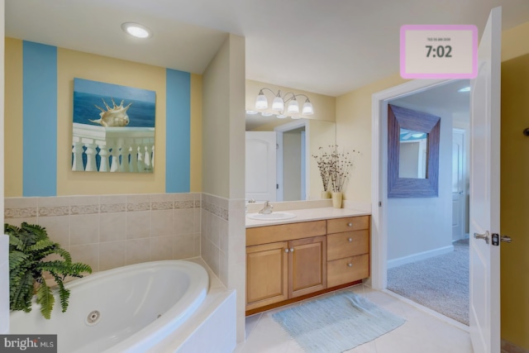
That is 7.02
